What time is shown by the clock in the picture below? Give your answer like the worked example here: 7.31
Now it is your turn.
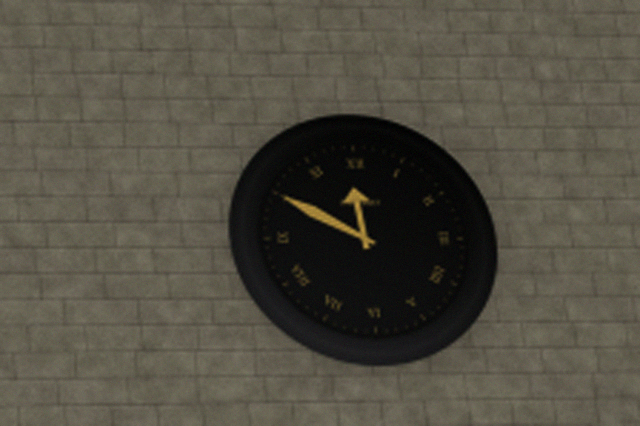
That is 11.50
